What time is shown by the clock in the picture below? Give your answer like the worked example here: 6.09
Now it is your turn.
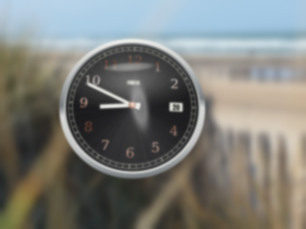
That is 8.49
